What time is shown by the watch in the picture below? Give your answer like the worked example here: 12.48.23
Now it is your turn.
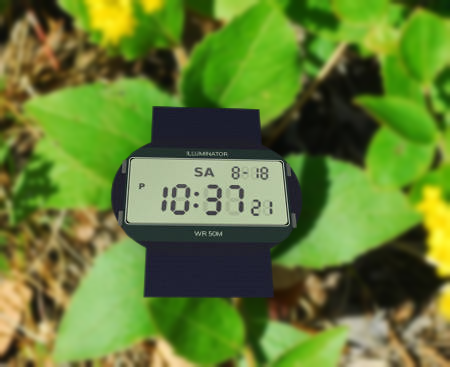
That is 10.37.21
